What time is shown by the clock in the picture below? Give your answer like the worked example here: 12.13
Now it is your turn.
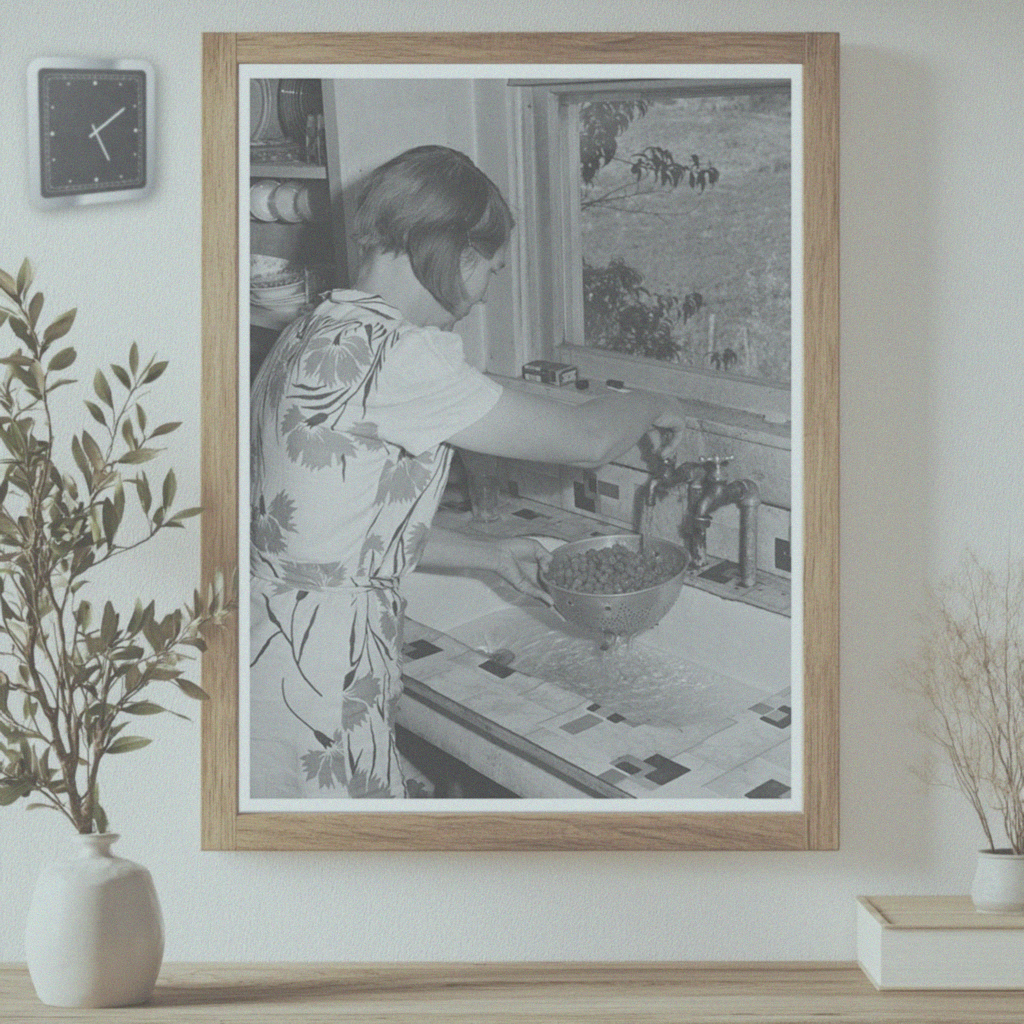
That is 5.09
